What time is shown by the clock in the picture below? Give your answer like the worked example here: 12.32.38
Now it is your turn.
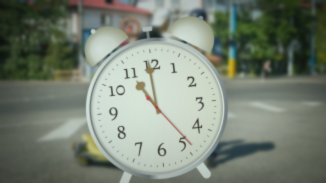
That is 10.59.24
